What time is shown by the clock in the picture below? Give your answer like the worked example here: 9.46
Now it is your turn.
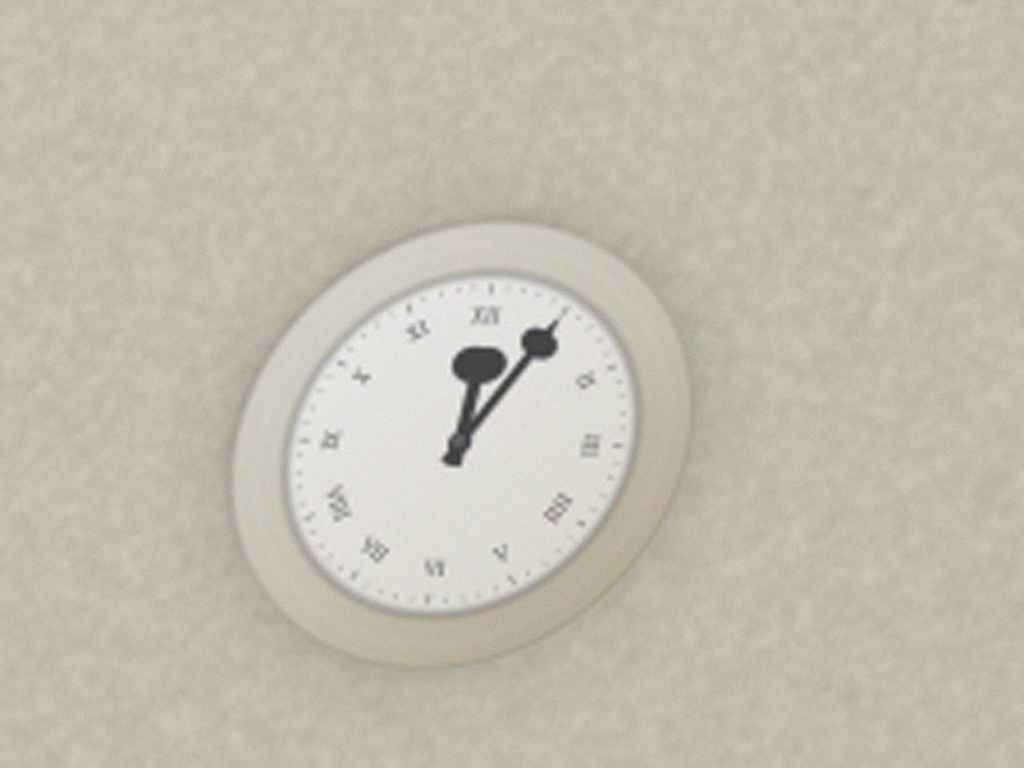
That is 12.05
